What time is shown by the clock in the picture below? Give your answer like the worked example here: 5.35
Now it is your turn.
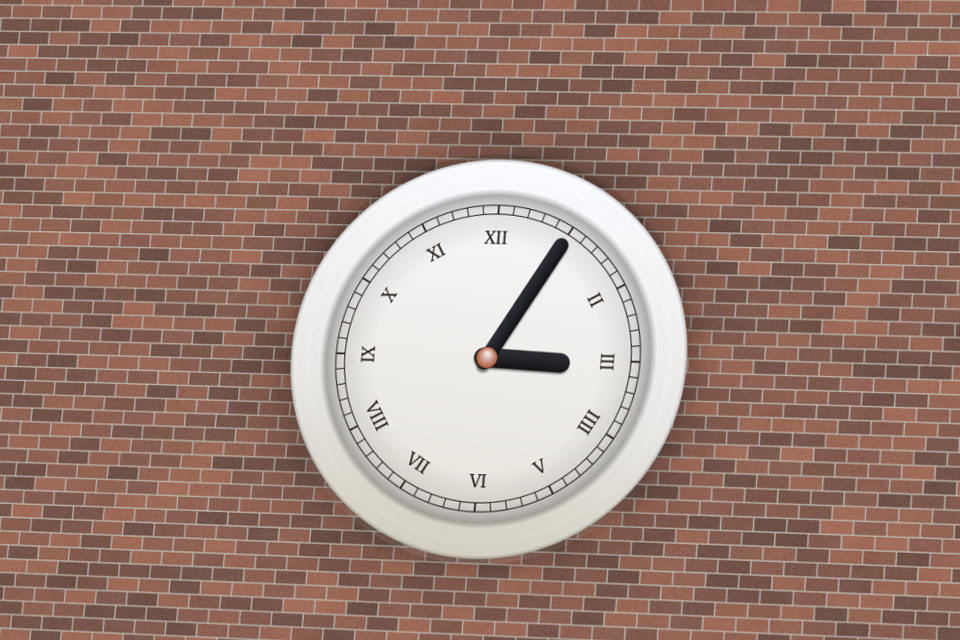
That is 3.05
